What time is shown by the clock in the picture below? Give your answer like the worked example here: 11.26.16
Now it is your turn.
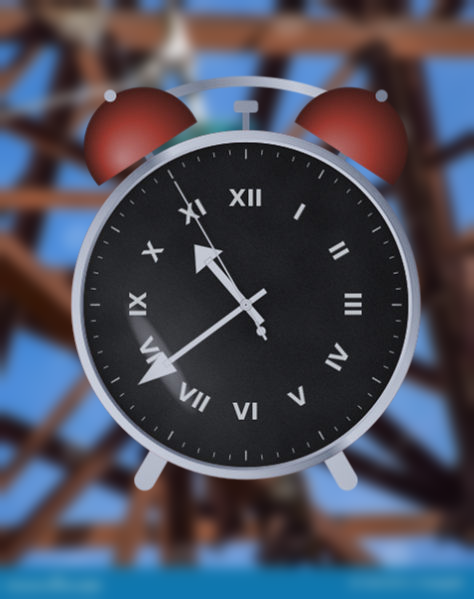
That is 10.38.55
